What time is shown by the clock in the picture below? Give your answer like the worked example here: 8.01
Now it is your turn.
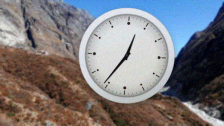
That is 12.36
